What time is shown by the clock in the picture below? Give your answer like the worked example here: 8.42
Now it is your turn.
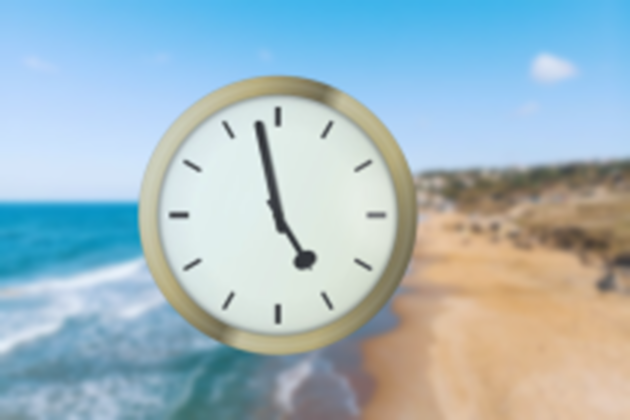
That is 4.58
